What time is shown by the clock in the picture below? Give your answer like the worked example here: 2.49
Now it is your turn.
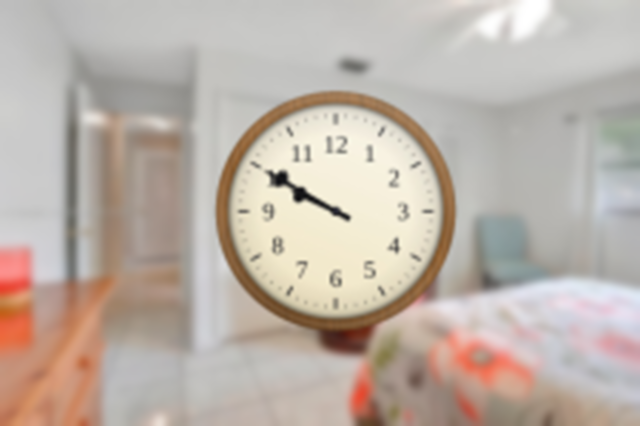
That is 9.50
